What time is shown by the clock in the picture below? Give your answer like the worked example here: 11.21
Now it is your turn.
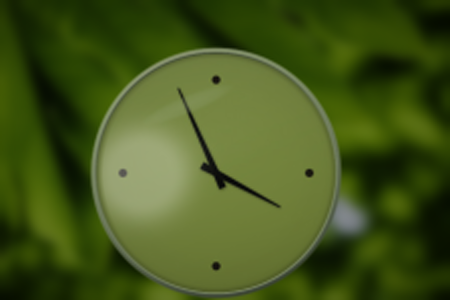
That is 3.56
